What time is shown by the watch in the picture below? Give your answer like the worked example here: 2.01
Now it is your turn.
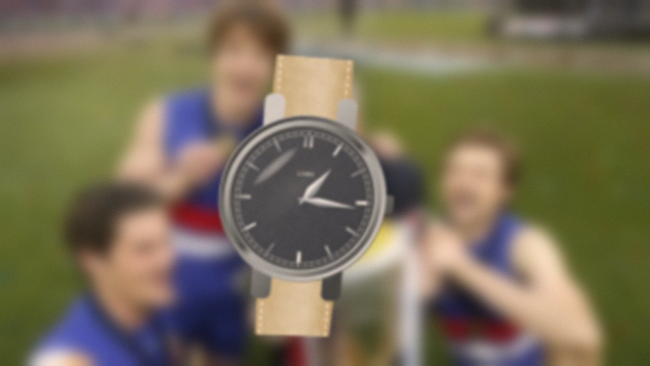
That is 1.16
